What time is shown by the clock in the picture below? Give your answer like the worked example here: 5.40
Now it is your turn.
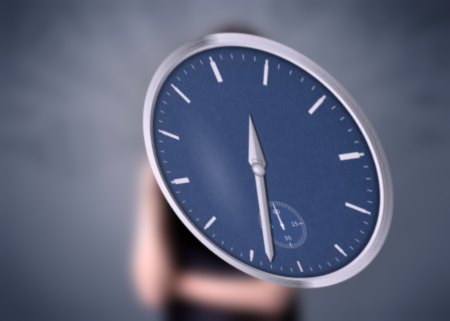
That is 12.33
